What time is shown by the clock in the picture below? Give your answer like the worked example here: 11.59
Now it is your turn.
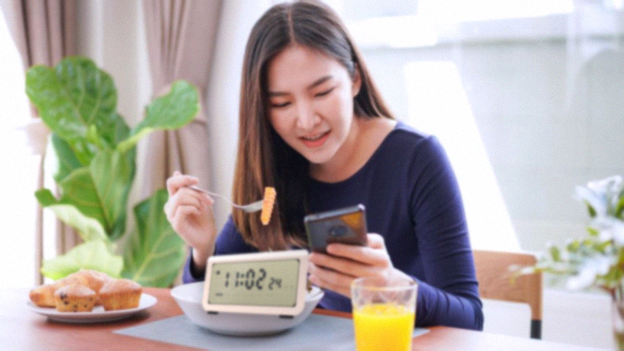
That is 11.02
